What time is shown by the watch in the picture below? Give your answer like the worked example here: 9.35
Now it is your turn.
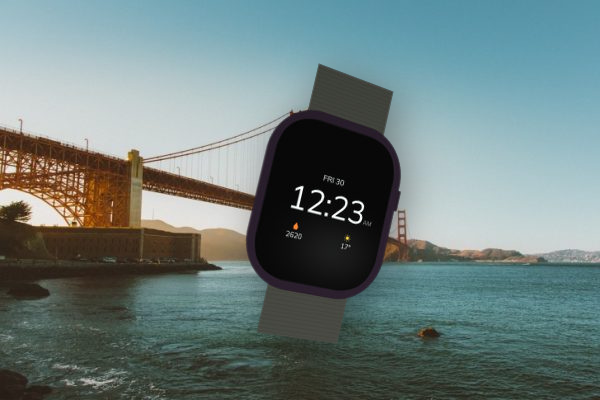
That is 12.23
